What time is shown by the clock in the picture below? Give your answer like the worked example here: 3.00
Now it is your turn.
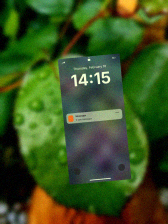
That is 14.15
